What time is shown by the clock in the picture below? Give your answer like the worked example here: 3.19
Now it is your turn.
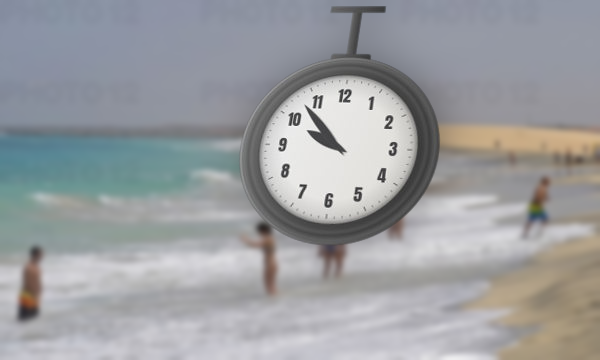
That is 9.53
